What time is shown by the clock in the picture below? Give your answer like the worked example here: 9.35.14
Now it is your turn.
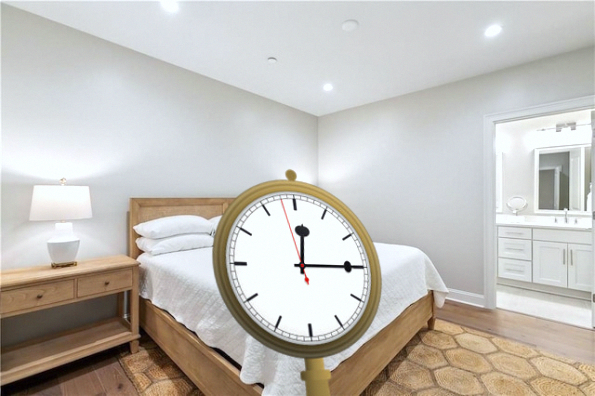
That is 12.14.58
